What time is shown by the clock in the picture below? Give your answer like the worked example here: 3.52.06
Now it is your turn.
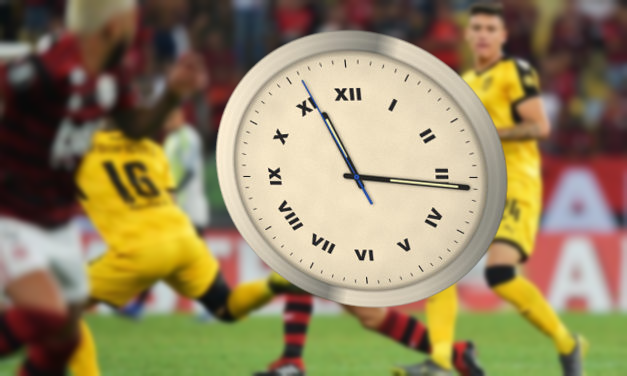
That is 11.15.56
